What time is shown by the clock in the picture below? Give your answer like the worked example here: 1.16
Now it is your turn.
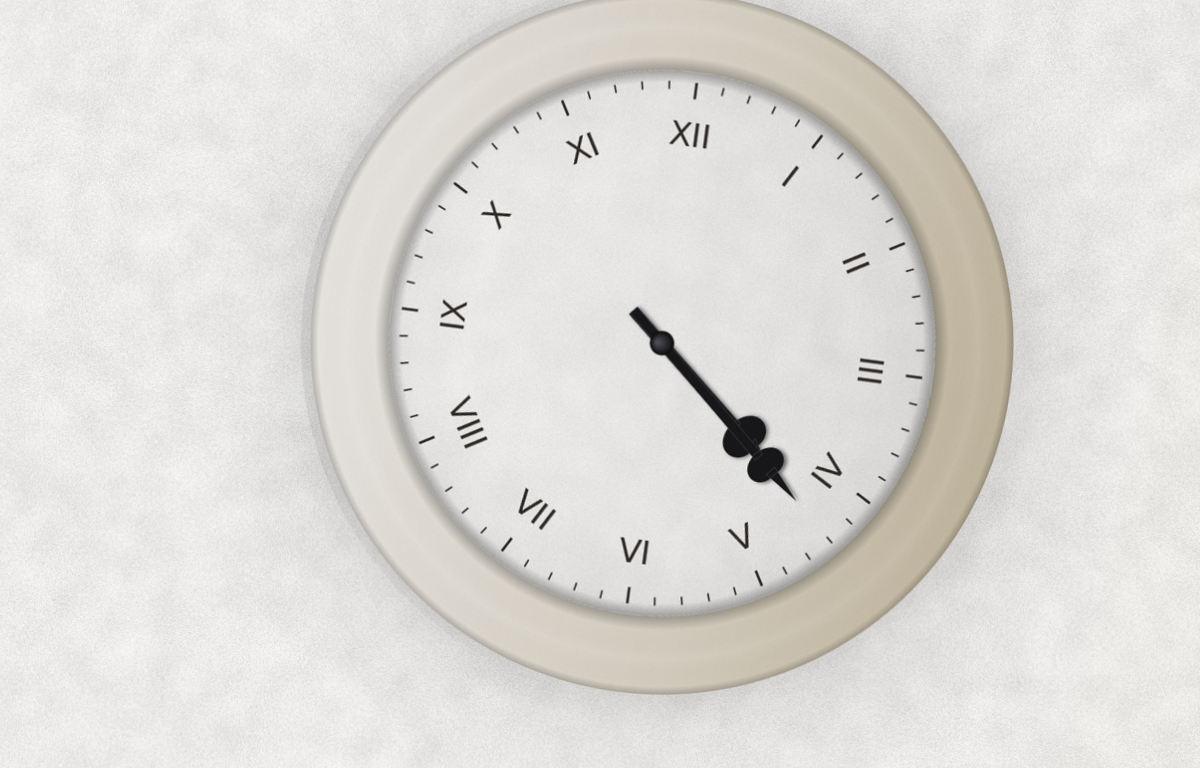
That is 4.22
